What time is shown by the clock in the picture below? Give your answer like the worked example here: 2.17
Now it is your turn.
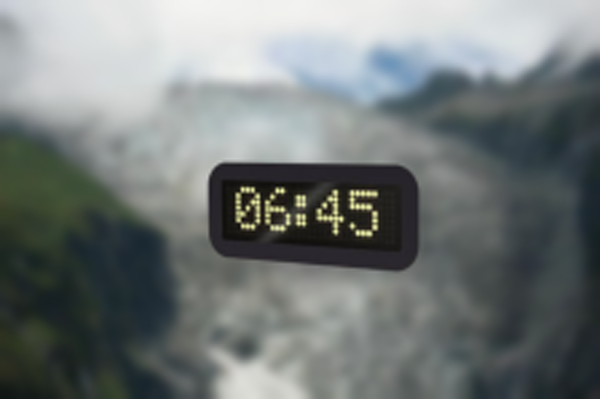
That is 6.45
